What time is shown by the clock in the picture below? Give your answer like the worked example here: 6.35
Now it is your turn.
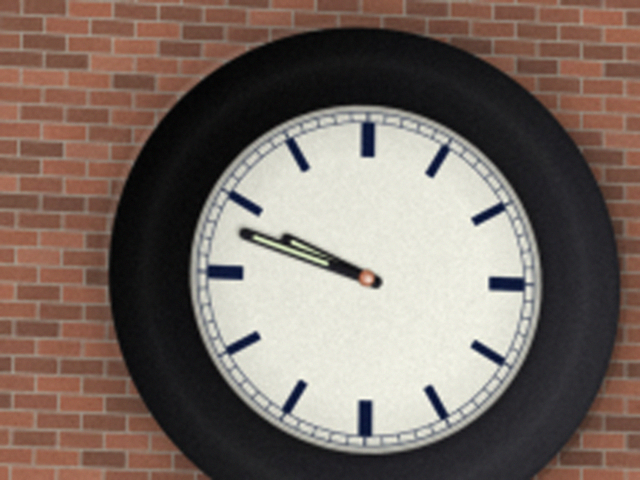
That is 9.48
